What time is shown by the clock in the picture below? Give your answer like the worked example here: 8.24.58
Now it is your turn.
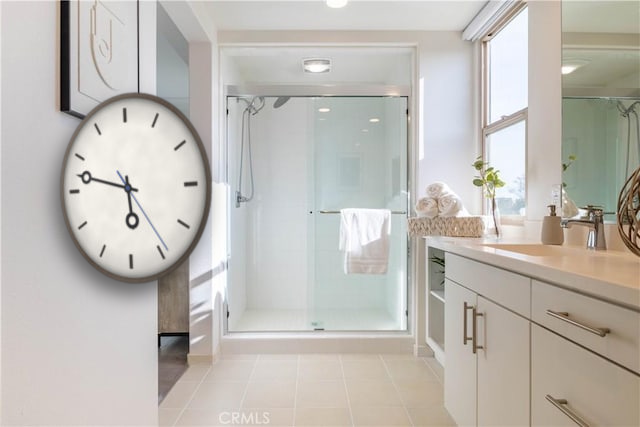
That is 5.47.24
